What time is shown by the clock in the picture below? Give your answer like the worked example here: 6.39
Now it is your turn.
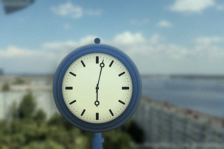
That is 6.02
